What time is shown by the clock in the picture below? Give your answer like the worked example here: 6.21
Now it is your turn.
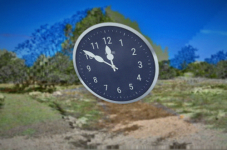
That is 11.51
